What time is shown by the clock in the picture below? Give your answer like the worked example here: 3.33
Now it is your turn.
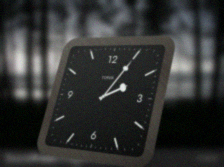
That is 2.05
